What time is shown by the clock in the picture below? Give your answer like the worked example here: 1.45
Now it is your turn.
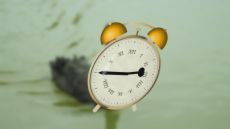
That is 2.45
